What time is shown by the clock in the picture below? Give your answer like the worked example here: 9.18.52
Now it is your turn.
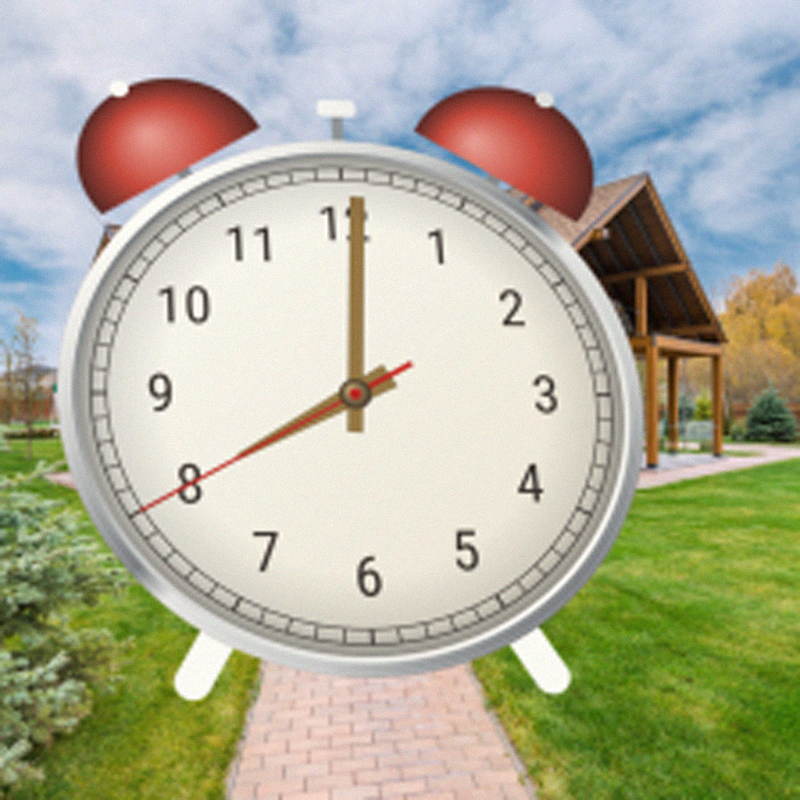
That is 8.00.40
